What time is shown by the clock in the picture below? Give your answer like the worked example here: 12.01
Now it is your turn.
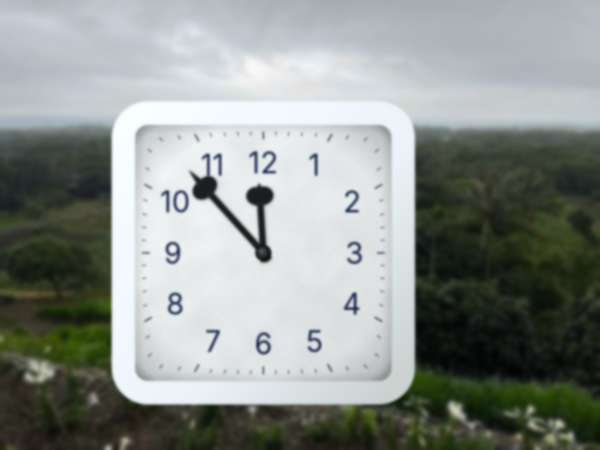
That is 11.53
